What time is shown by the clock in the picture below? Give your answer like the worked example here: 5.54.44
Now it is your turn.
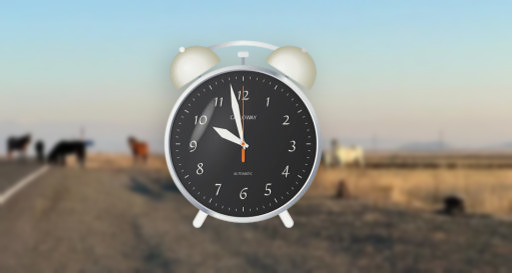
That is 9.58.00
